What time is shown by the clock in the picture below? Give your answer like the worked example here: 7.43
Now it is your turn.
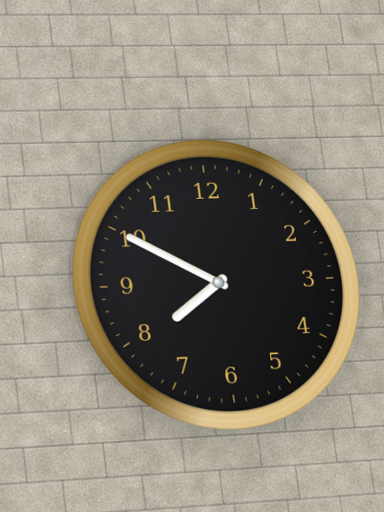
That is 7.50
